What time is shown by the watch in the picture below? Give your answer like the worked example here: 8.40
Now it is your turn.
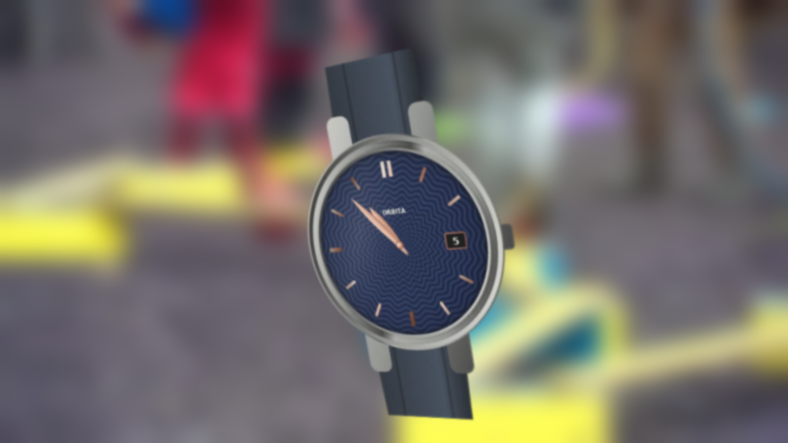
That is 10.53
